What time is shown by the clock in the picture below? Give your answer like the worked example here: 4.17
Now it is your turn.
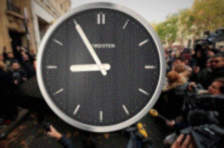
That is 8.55
